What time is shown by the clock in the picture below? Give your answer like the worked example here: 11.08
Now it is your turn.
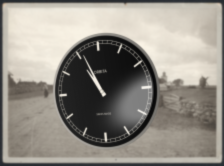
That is 10.56
